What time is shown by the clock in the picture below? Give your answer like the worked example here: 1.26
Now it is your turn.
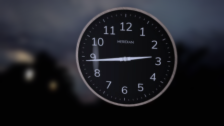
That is 2.44
